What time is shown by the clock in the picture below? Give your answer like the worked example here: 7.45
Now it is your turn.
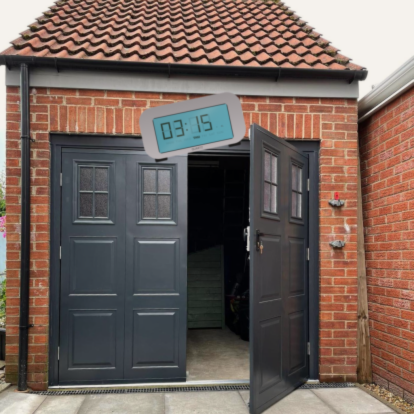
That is 3.15
